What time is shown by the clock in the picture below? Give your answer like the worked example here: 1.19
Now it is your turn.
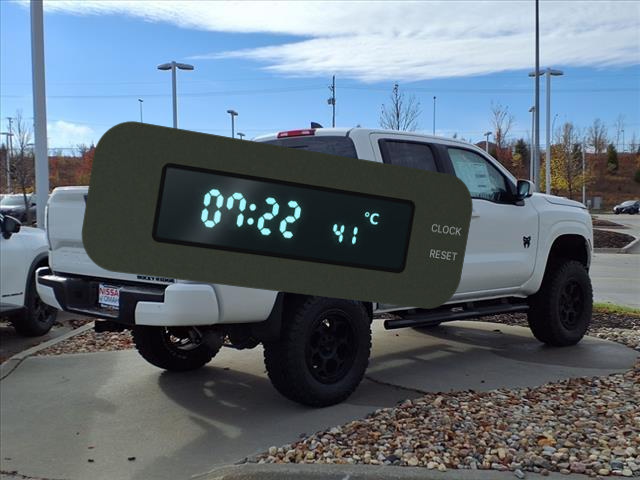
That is 7.22
